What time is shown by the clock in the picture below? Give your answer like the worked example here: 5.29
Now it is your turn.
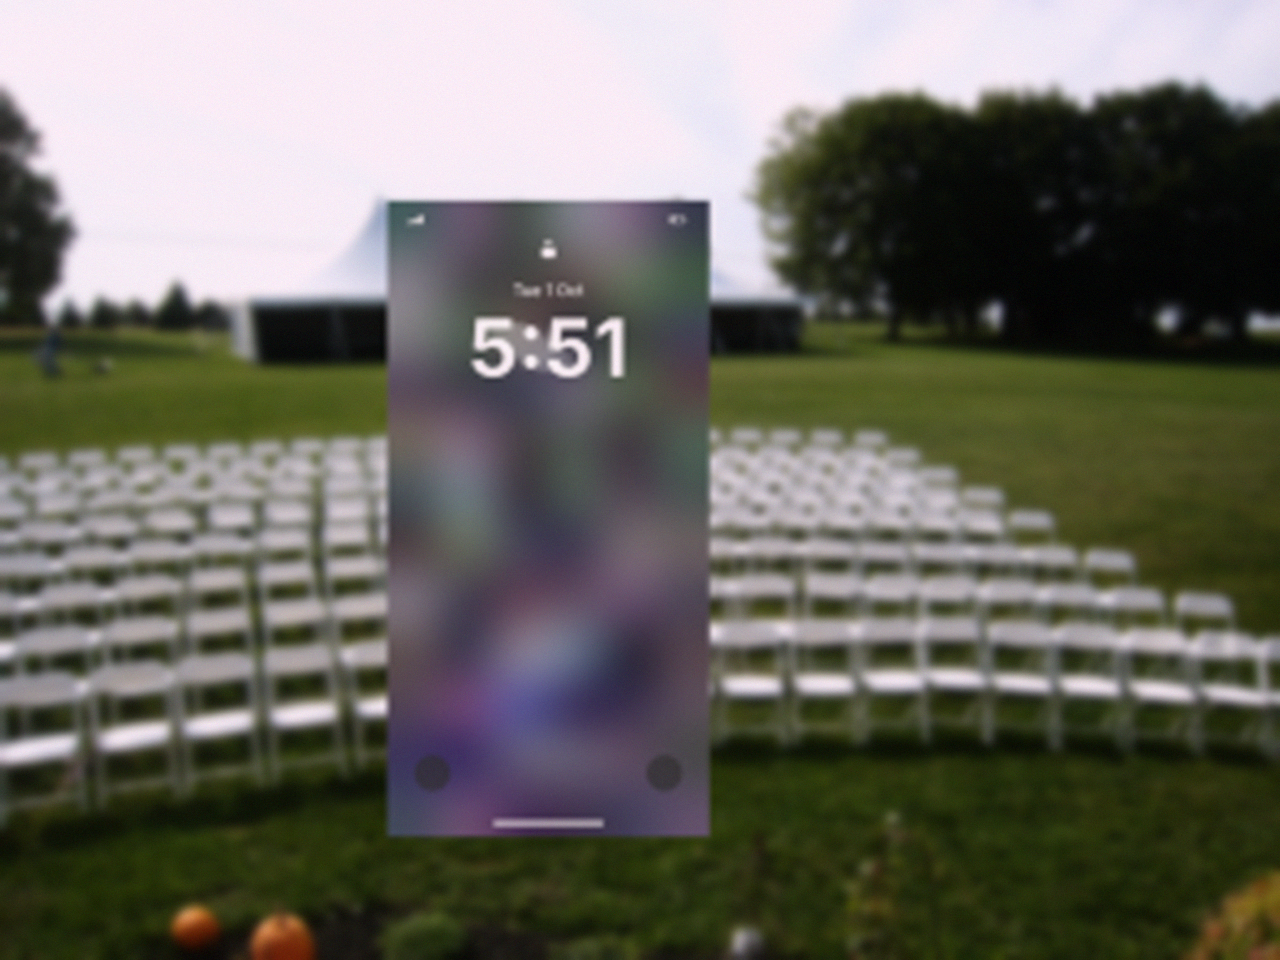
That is 5.51
